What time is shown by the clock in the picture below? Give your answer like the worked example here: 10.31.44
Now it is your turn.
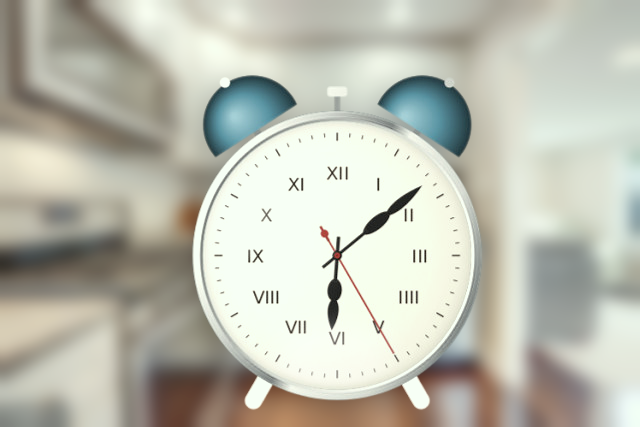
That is 6.08.25
